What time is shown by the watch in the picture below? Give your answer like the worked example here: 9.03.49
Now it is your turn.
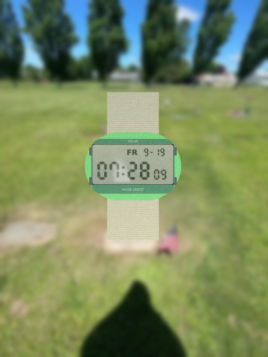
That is 7.28.09
